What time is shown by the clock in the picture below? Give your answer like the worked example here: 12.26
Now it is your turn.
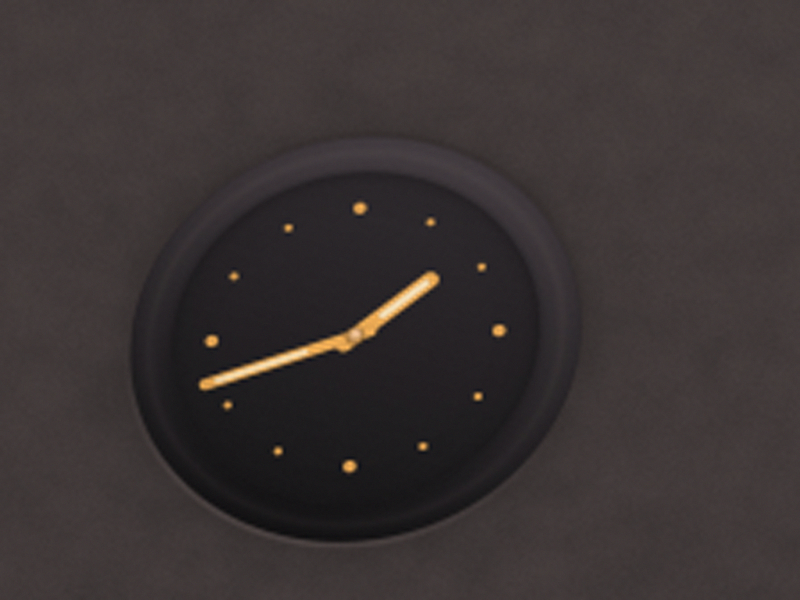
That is 1.42
